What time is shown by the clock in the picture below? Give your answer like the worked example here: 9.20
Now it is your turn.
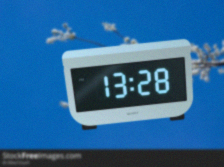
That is 13.28
